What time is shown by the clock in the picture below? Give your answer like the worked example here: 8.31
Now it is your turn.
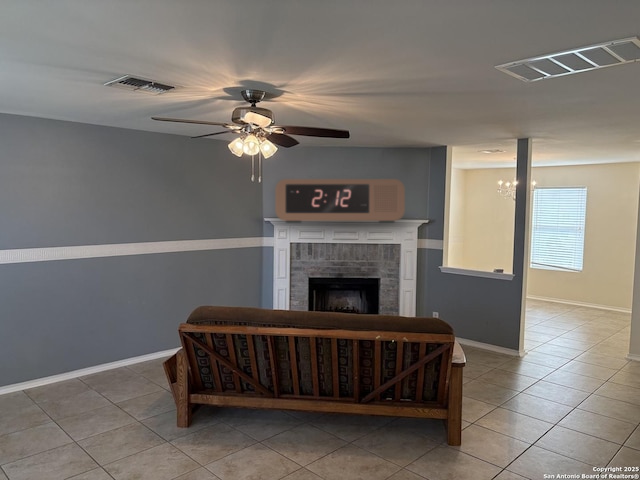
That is 2.12
